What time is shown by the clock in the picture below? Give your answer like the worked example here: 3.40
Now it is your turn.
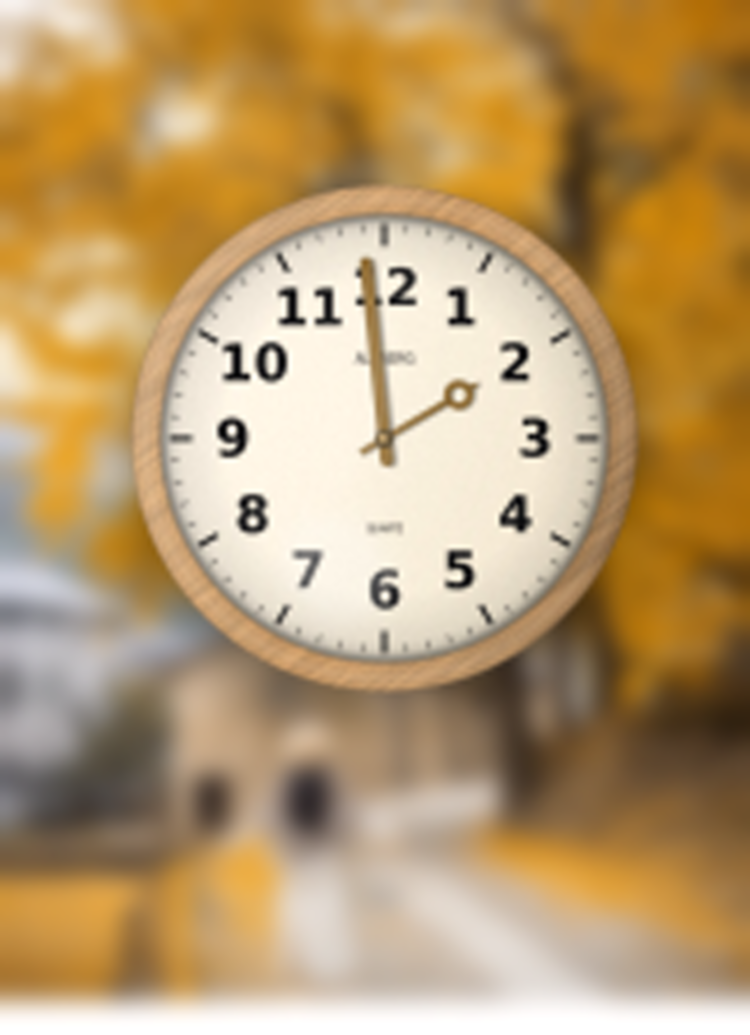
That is 1.59
